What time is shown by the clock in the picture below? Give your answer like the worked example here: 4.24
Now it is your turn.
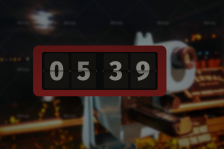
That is 5.39
